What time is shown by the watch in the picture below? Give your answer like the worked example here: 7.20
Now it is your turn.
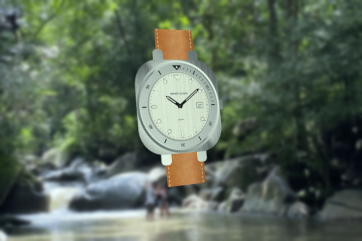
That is 10.09
